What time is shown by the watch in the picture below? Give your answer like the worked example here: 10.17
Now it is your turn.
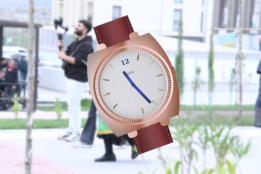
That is 11.26
